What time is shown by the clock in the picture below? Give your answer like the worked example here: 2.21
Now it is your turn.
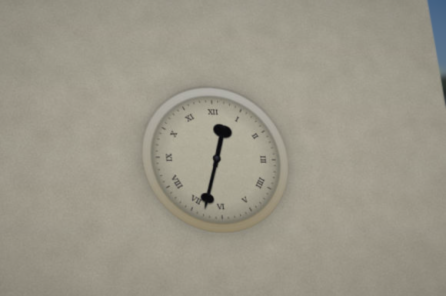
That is 12.33
